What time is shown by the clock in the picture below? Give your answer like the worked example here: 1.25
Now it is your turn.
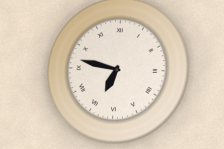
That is 6.47
